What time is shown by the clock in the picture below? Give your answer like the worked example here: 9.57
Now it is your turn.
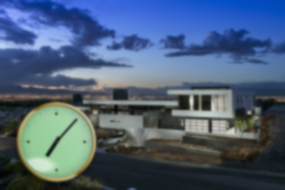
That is 7.07
